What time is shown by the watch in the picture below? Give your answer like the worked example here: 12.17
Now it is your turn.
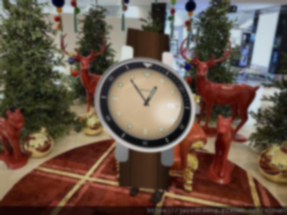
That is 12.54
